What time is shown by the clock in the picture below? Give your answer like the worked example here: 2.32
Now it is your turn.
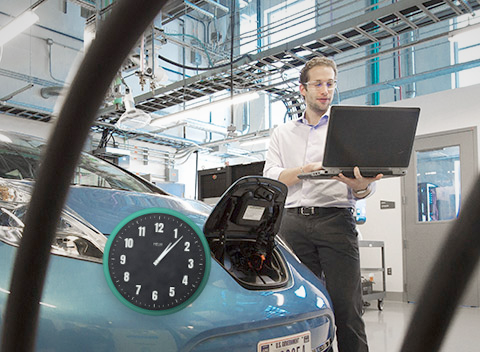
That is 1.07
